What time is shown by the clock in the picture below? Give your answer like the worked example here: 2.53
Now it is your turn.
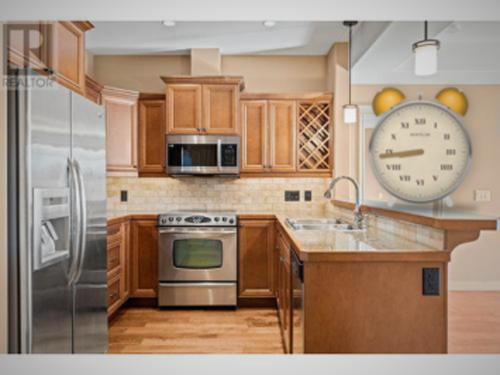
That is 8.44
